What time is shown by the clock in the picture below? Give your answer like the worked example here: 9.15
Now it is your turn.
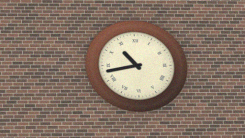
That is 10.43
